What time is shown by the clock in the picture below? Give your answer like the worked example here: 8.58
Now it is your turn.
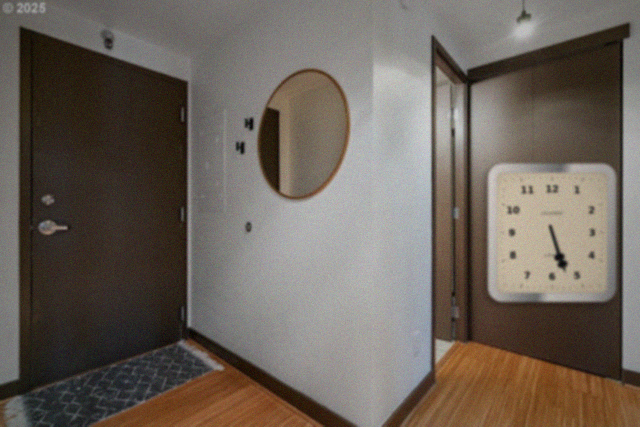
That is 5.27
